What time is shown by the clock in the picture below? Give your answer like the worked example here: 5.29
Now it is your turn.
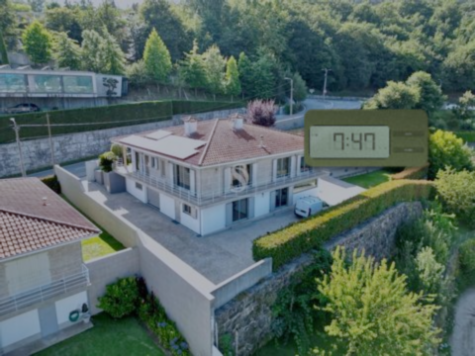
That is 7.47
